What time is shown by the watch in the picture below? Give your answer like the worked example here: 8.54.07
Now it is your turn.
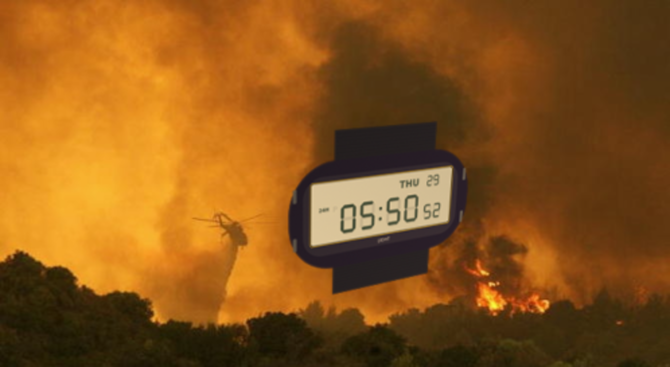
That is 5.50.52
